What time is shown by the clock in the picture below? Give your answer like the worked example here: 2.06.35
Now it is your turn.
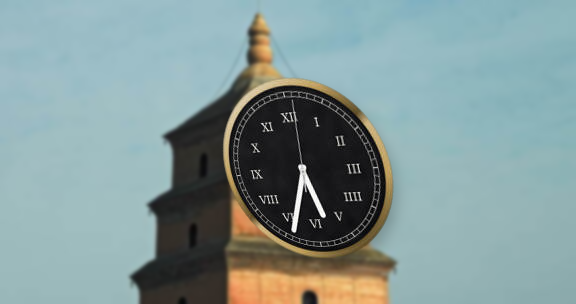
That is 5.34.01
